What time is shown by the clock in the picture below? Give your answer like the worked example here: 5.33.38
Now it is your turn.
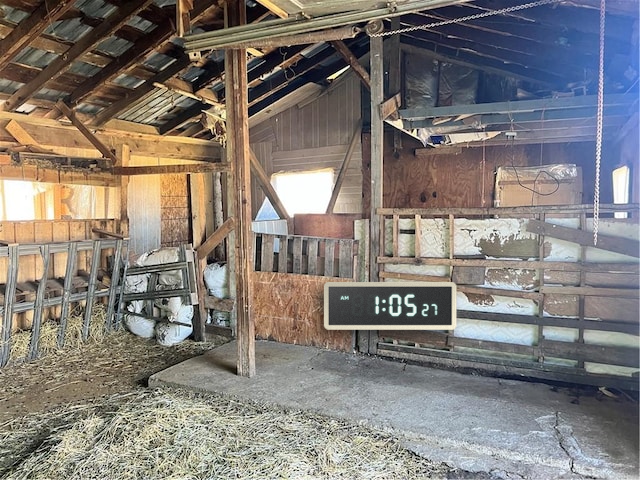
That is 1.05.27
